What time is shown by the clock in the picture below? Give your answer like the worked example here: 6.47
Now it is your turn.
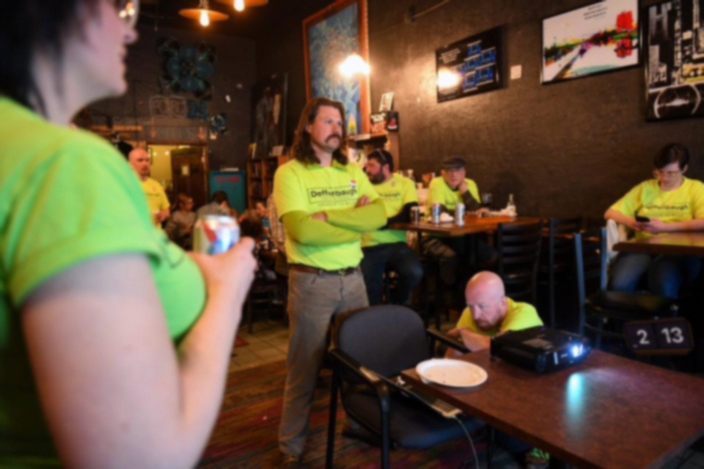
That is 2.13
